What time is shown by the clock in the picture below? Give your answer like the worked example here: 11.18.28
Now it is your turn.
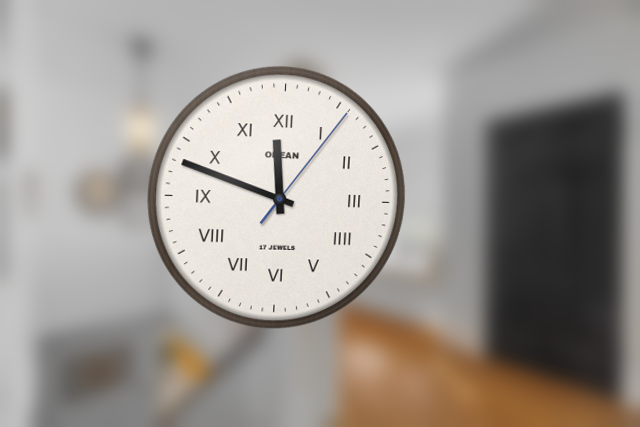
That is 11.48.06
